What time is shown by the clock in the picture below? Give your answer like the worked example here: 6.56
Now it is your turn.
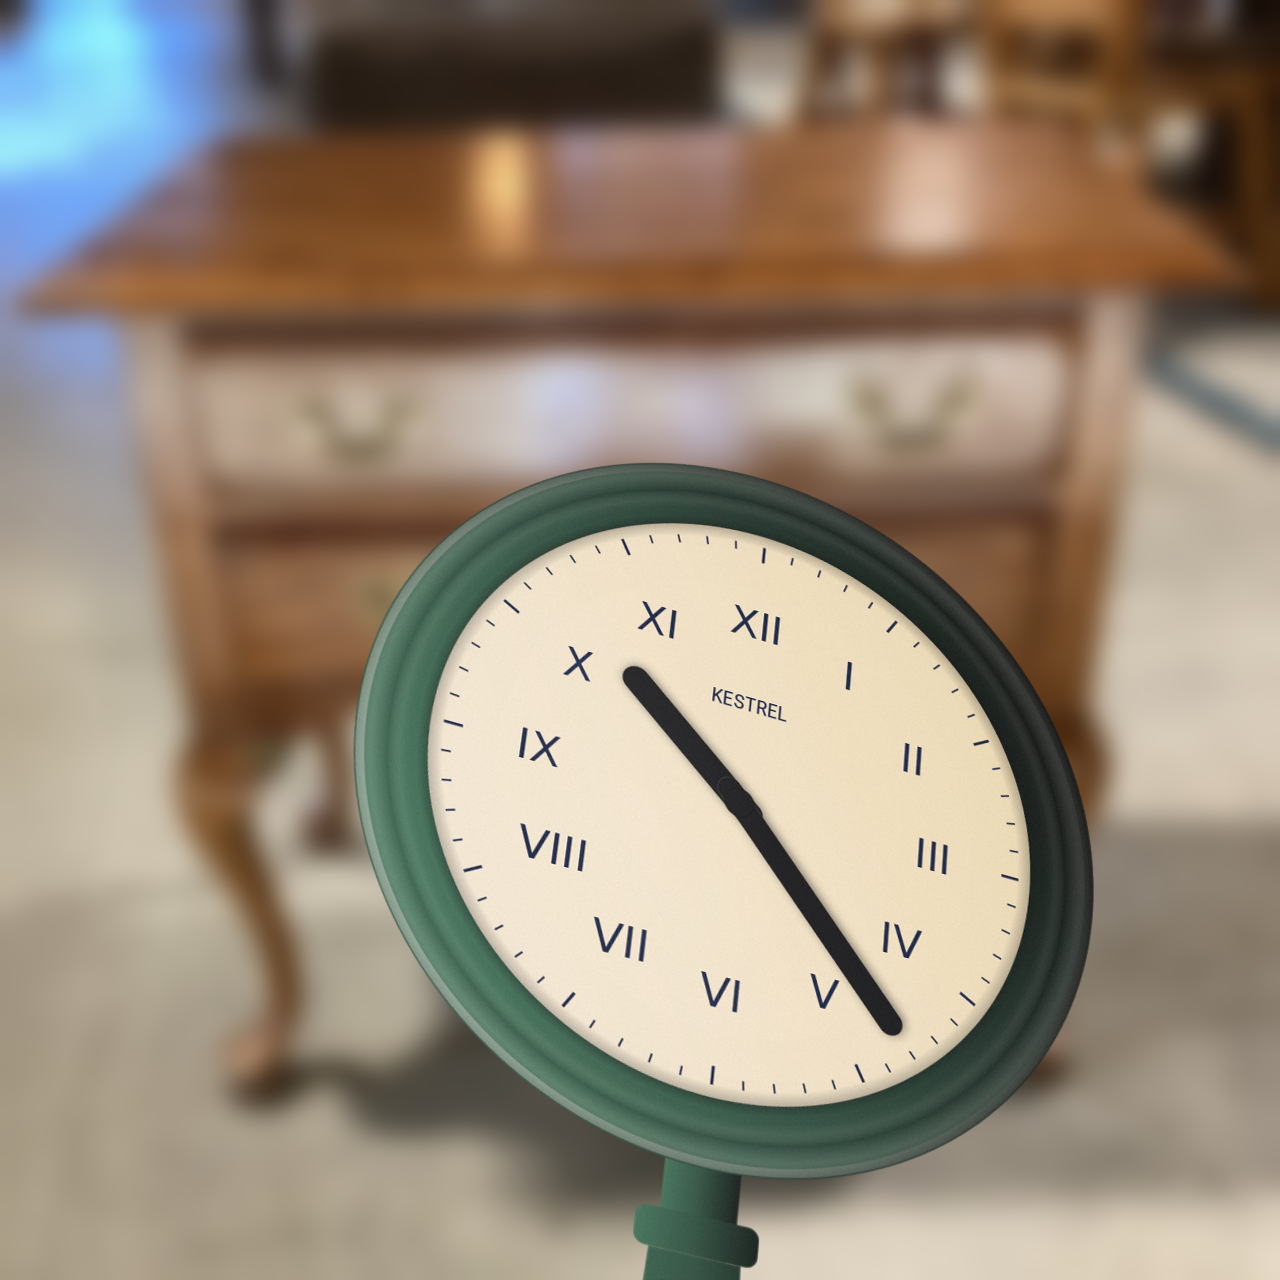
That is 10.23
